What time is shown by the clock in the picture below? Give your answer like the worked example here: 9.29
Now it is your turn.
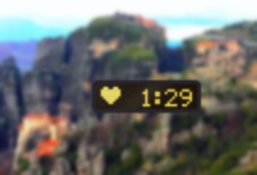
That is 1.29
